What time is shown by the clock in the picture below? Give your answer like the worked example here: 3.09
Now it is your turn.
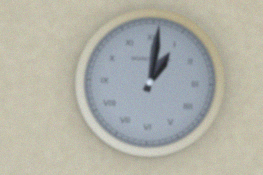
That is 1.01
